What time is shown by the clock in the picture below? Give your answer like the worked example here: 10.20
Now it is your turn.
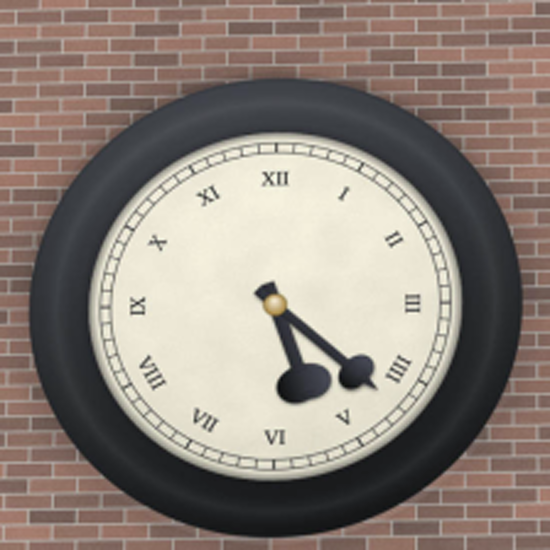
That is 5.22
